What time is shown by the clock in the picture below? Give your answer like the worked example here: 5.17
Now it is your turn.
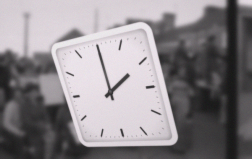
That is 2.00
